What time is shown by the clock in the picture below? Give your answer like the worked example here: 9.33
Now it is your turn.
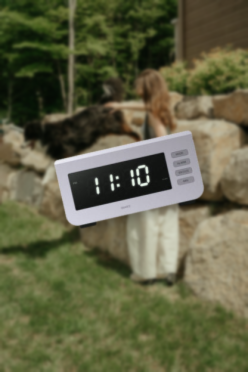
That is 11.10
